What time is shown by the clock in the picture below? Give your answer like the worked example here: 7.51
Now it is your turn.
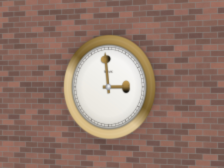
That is 2.59
